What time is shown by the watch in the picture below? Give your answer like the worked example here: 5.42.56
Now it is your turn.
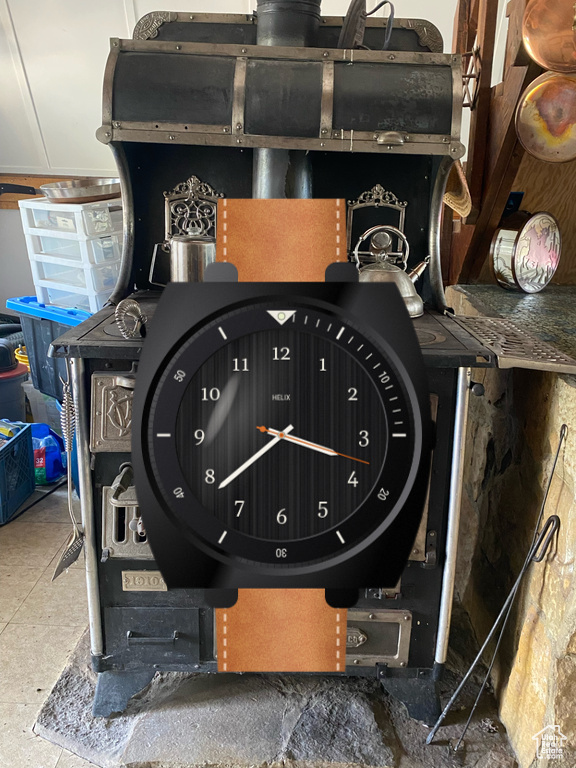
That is 3.38.18
